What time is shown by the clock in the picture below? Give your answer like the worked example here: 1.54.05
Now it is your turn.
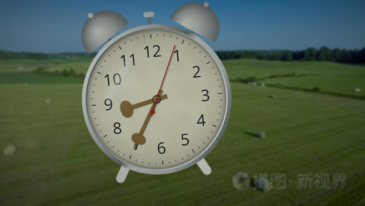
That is 8.35.04
